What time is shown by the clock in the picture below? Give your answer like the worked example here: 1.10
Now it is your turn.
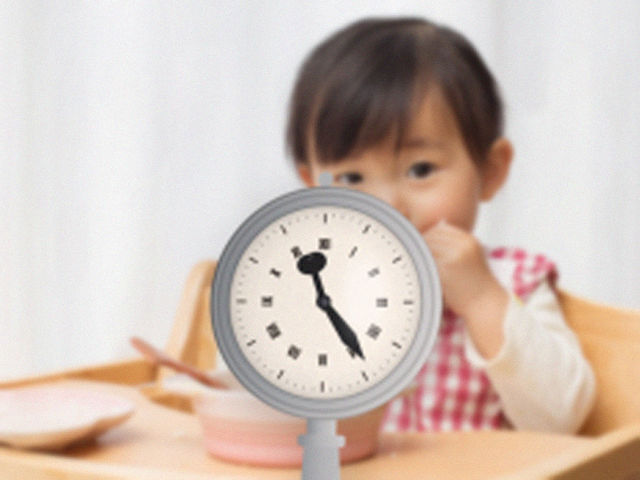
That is 11.24
